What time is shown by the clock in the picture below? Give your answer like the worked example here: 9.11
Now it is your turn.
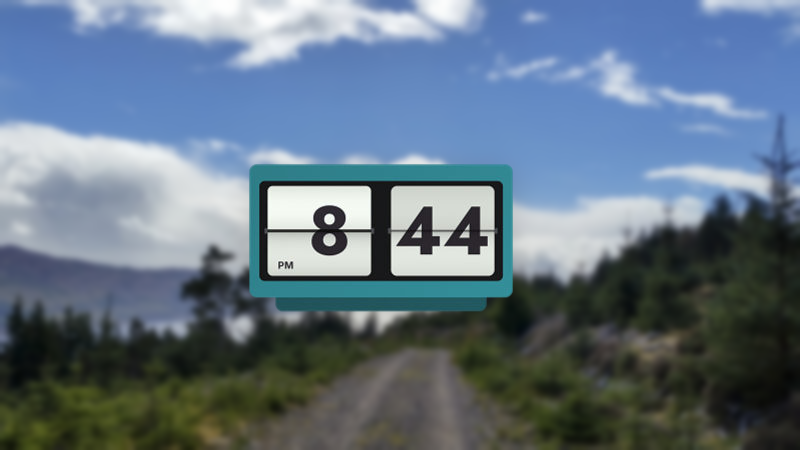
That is 8.44
